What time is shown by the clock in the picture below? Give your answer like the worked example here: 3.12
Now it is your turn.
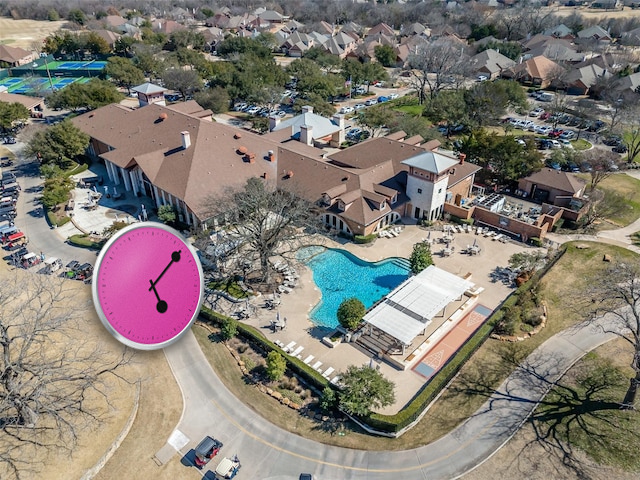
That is 5.07
